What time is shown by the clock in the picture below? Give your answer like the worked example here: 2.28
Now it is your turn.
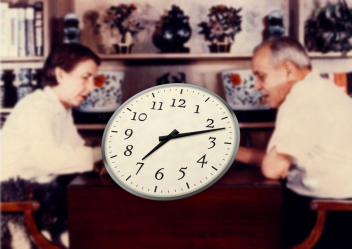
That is 7.12
